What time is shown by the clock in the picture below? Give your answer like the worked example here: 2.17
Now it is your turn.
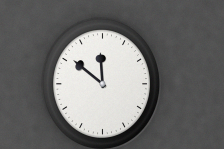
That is 11.51
